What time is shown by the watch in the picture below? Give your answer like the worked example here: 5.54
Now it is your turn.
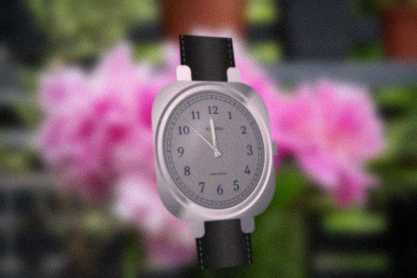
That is 11.52
